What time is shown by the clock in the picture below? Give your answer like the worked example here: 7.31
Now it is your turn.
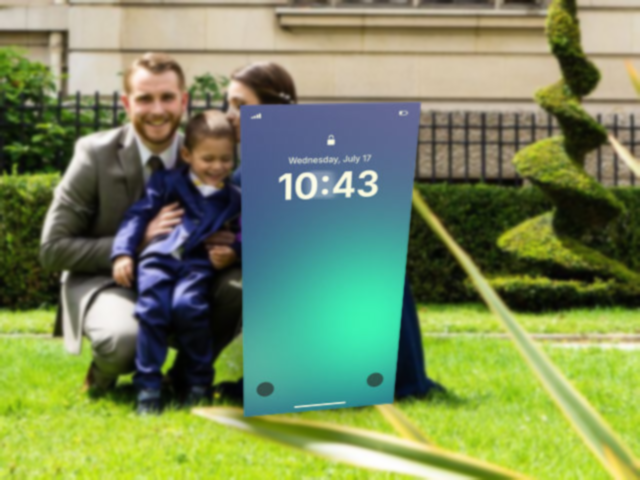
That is 10.43
